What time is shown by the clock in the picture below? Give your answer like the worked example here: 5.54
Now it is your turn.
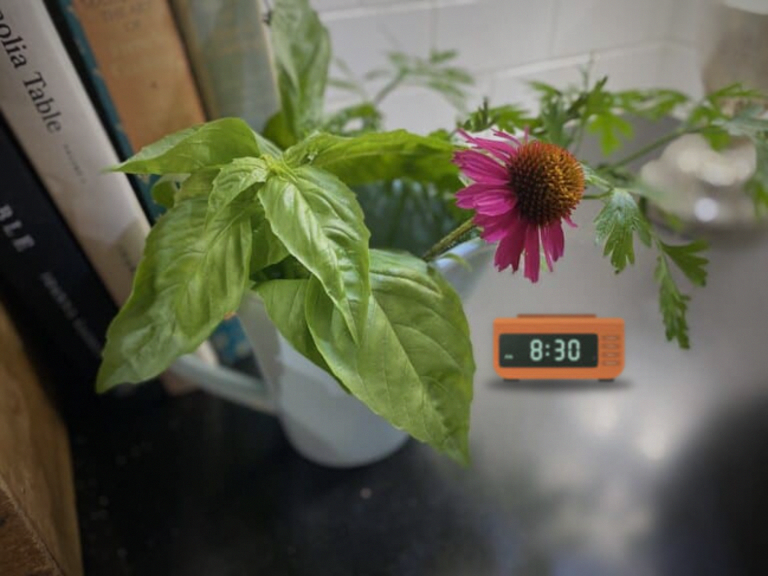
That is 8.30
